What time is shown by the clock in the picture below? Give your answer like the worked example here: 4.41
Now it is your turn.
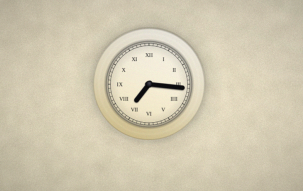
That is 7.16
